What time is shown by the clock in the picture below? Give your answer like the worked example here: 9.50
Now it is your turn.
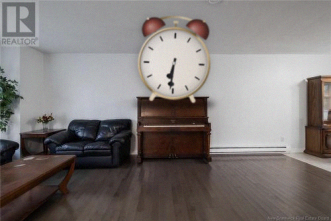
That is 6.31
